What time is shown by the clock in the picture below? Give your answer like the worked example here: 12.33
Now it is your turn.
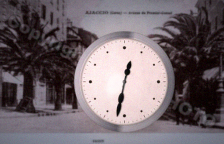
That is 12.32
